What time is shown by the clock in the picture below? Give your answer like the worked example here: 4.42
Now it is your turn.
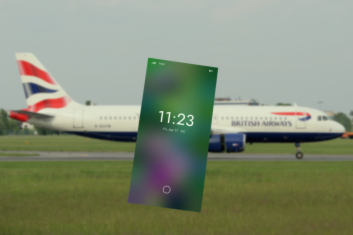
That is 11.23
